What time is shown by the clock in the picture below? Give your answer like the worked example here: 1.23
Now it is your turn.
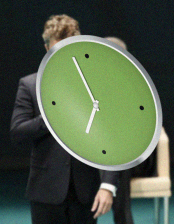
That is 6.57
